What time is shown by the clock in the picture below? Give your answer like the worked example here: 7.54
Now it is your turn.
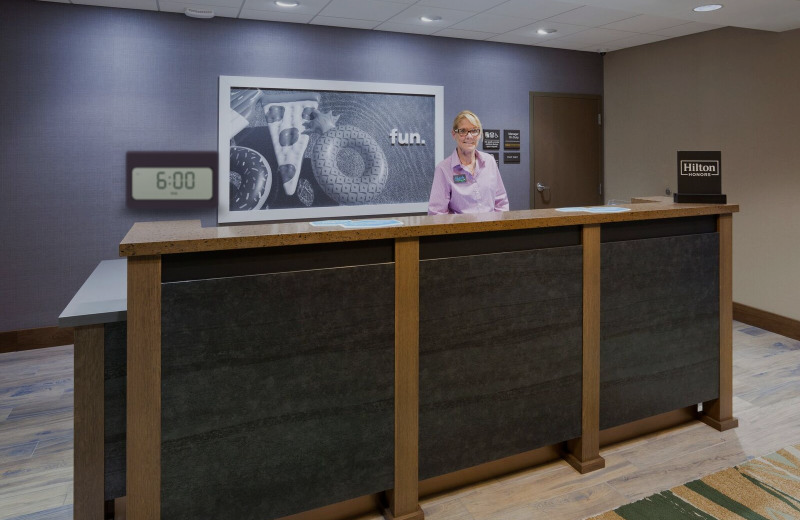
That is 6.00
